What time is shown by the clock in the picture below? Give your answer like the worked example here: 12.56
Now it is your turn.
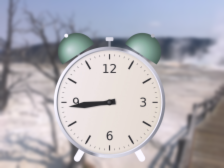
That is 8.44
